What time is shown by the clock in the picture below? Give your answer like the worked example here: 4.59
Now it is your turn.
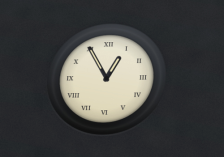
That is 12.55
